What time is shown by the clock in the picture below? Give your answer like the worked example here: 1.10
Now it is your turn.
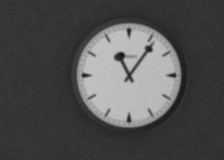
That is 11.06
